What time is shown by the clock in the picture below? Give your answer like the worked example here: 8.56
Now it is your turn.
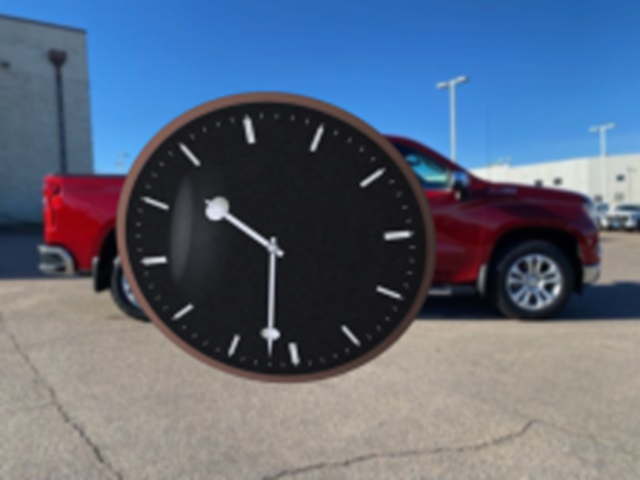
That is 10.32
